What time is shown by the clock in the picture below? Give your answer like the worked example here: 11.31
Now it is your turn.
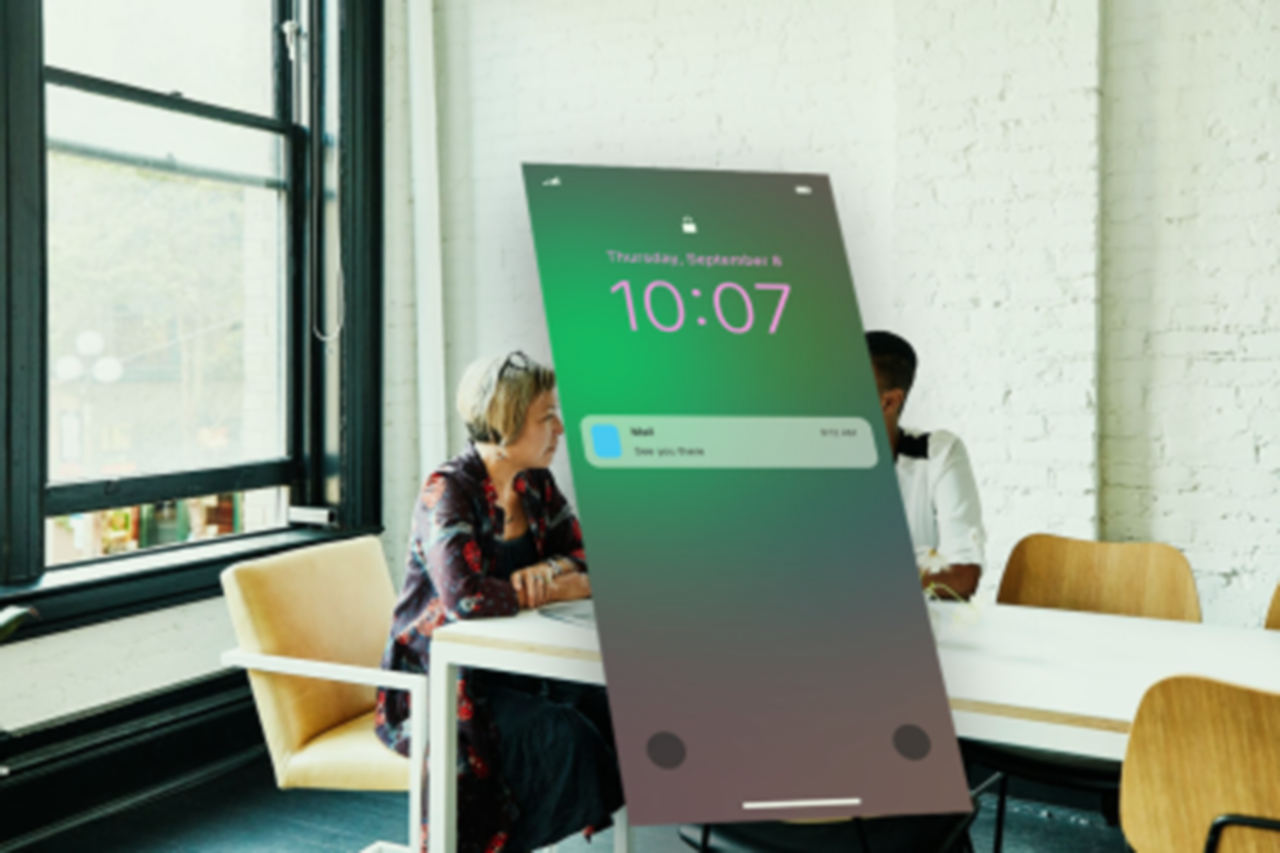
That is 10.07
